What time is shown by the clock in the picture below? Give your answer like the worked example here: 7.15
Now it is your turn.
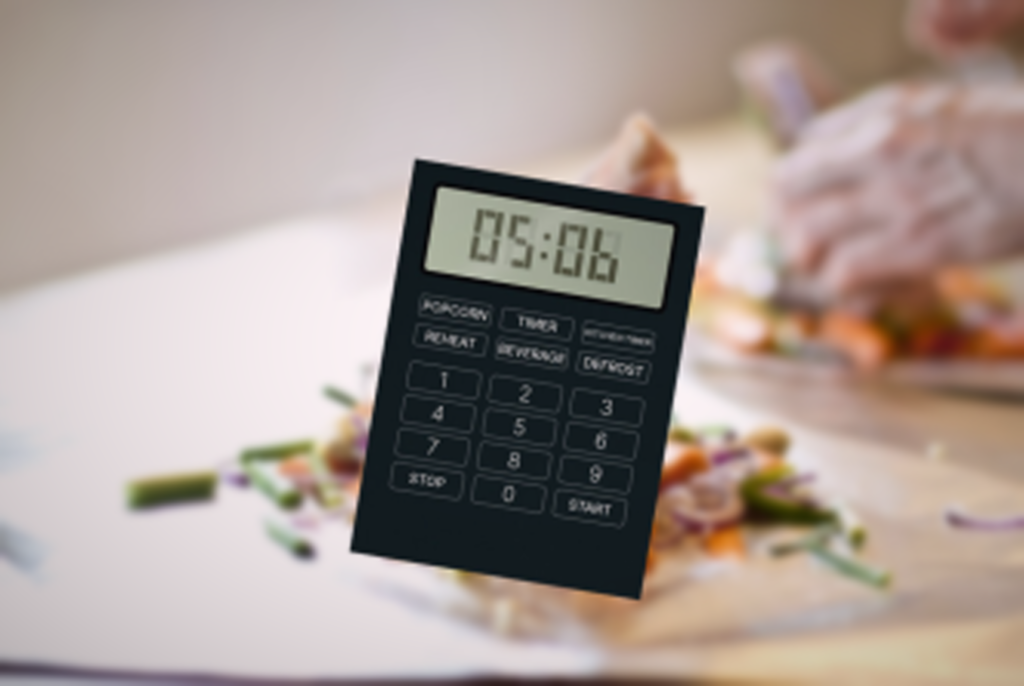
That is 5.06
